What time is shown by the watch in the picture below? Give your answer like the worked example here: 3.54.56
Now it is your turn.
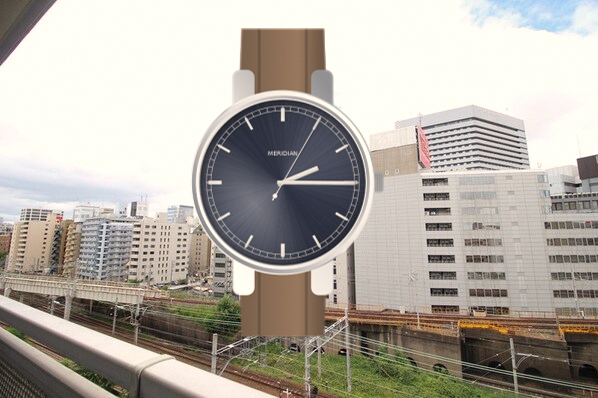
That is 2.15.05
